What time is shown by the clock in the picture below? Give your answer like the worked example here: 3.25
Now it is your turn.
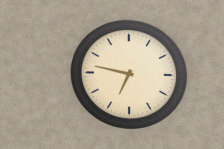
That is 6.47
